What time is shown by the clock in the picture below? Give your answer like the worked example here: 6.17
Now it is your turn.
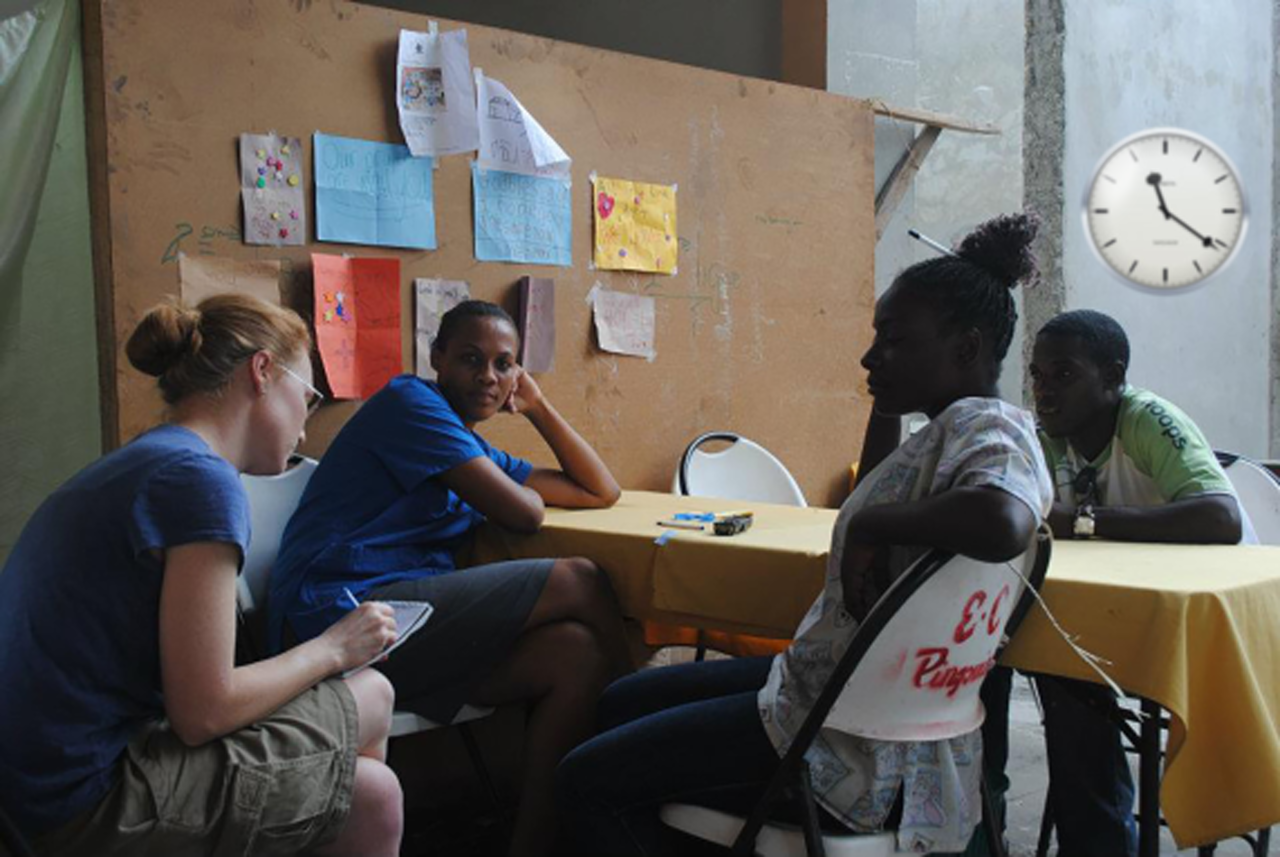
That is 11.21
